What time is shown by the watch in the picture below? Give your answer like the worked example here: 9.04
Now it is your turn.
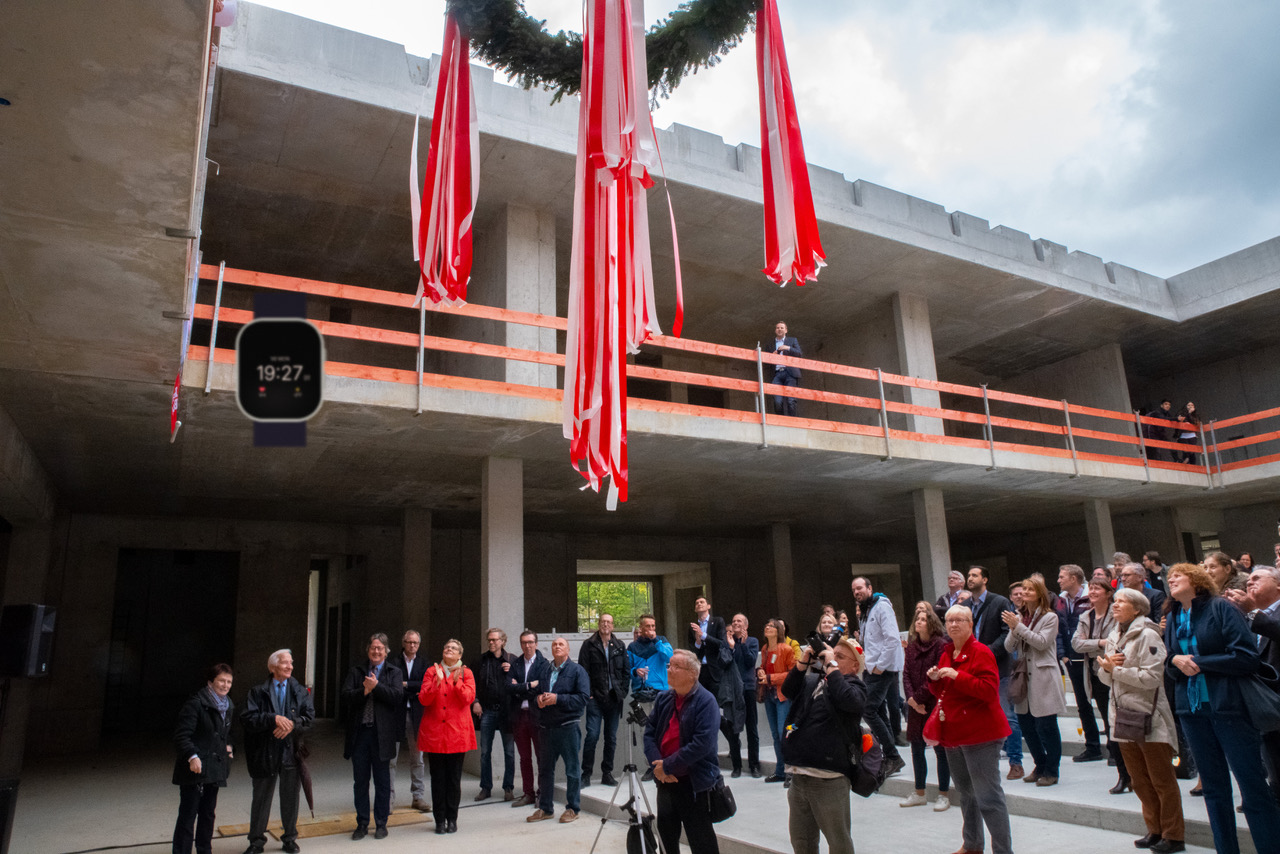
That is 19.27
